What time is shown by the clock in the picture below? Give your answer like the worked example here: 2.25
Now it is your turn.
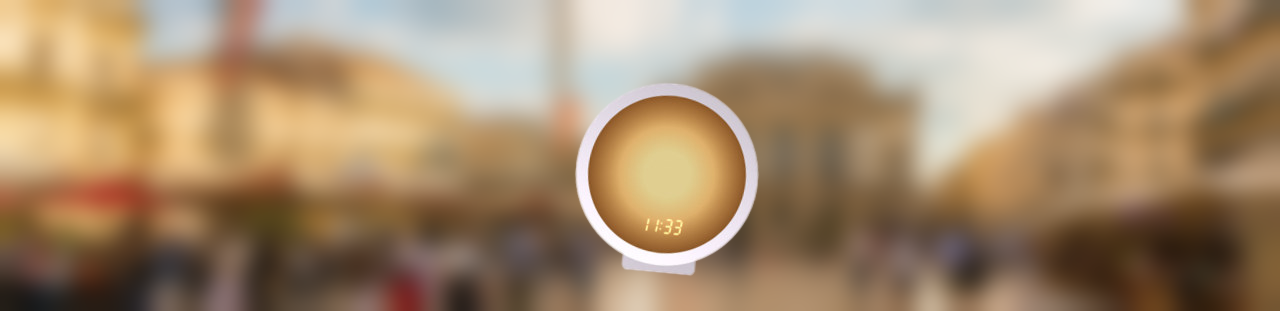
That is 11.33
